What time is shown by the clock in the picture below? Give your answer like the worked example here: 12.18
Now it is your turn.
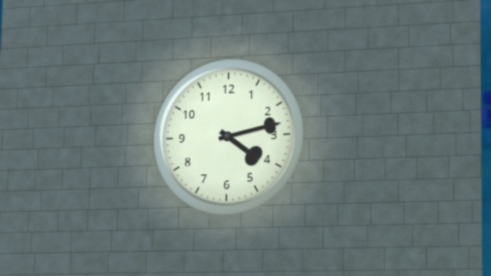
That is 4.13
